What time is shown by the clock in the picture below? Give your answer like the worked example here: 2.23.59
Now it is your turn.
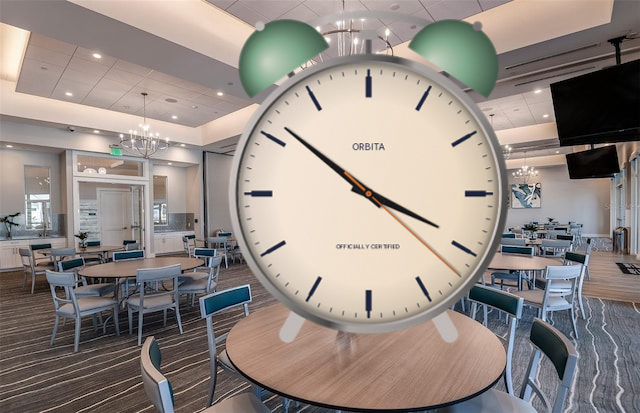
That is 3.51.22
